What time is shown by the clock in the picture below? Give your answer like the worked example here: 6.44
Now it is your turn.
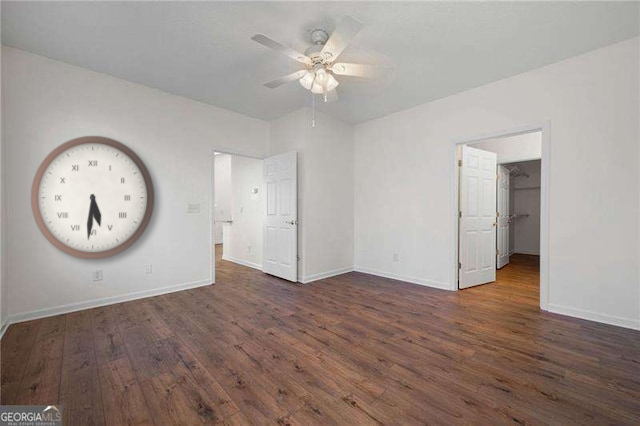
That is 5.31
